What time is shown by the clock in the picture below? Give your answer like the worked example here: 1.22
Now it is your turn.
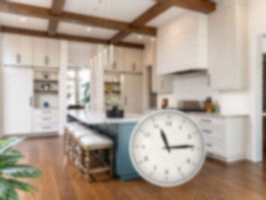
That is 11.14
